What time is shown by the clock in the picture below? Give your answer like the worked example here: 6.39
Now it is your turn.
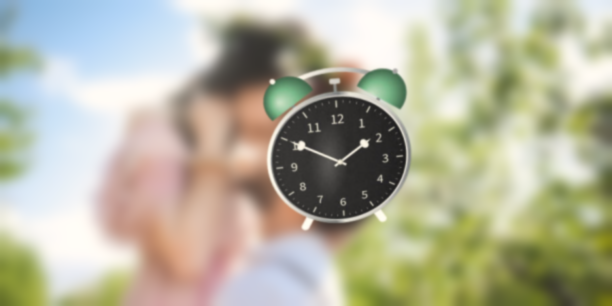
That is 1.50
